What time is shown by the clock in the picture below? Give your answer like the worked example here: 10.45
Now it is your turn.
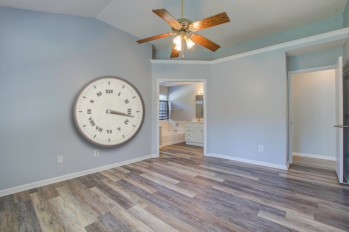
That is 3.17
